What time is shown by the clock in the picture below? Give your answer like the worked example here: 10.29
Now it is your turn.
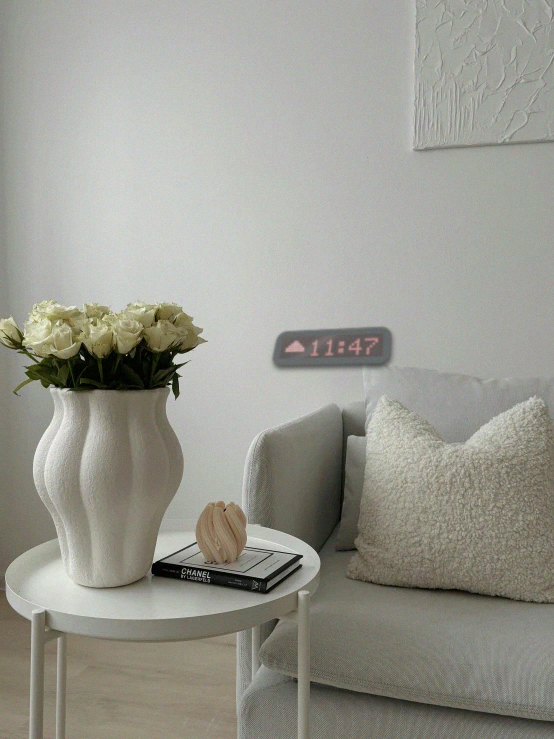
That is 11.47
